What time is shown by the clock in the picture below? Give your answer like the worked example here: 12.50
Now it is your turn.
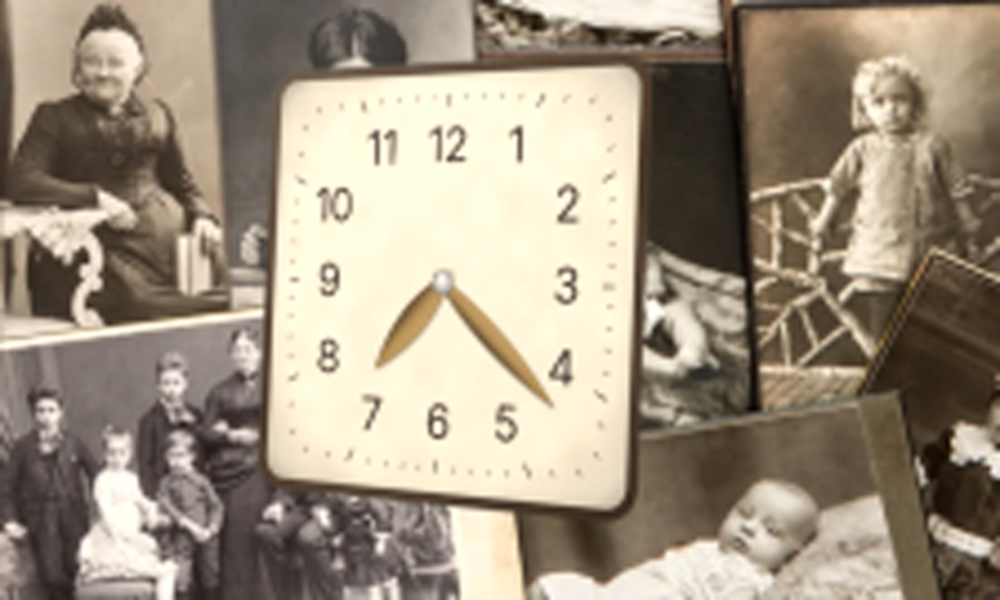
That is 7.22
